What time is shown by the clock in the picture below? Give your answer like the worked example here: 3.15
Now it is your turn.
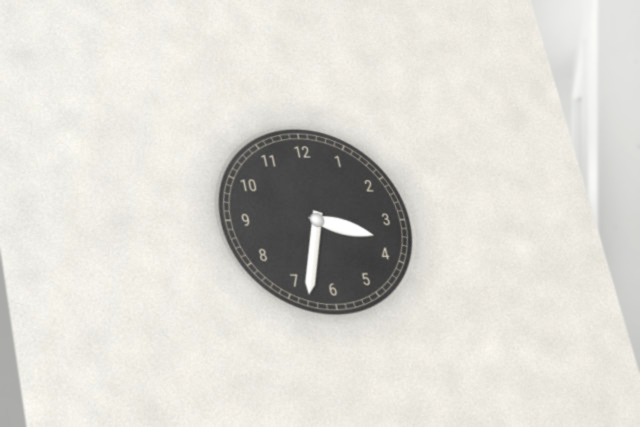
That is 3.33
